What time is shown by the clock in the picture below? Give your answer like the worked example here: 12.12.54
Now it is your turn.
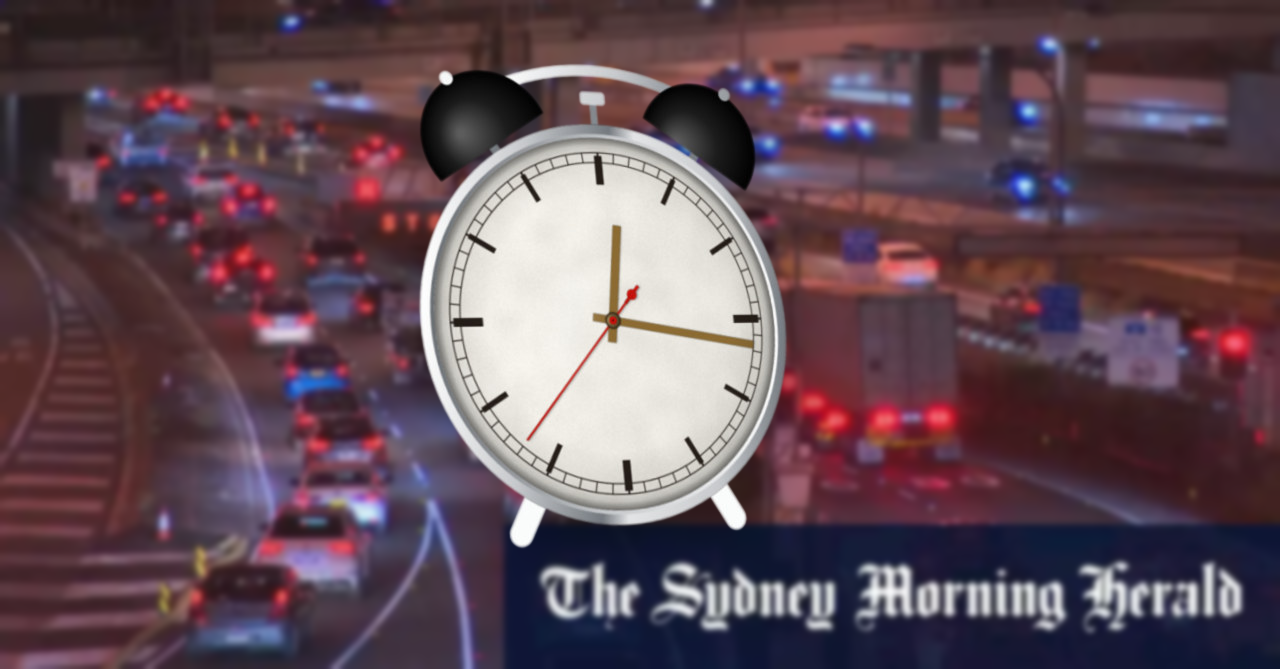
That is 12.16.37
